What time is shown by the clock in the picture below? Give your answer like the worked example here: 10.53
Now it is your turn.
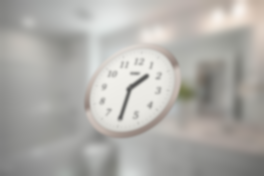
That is 1.30
